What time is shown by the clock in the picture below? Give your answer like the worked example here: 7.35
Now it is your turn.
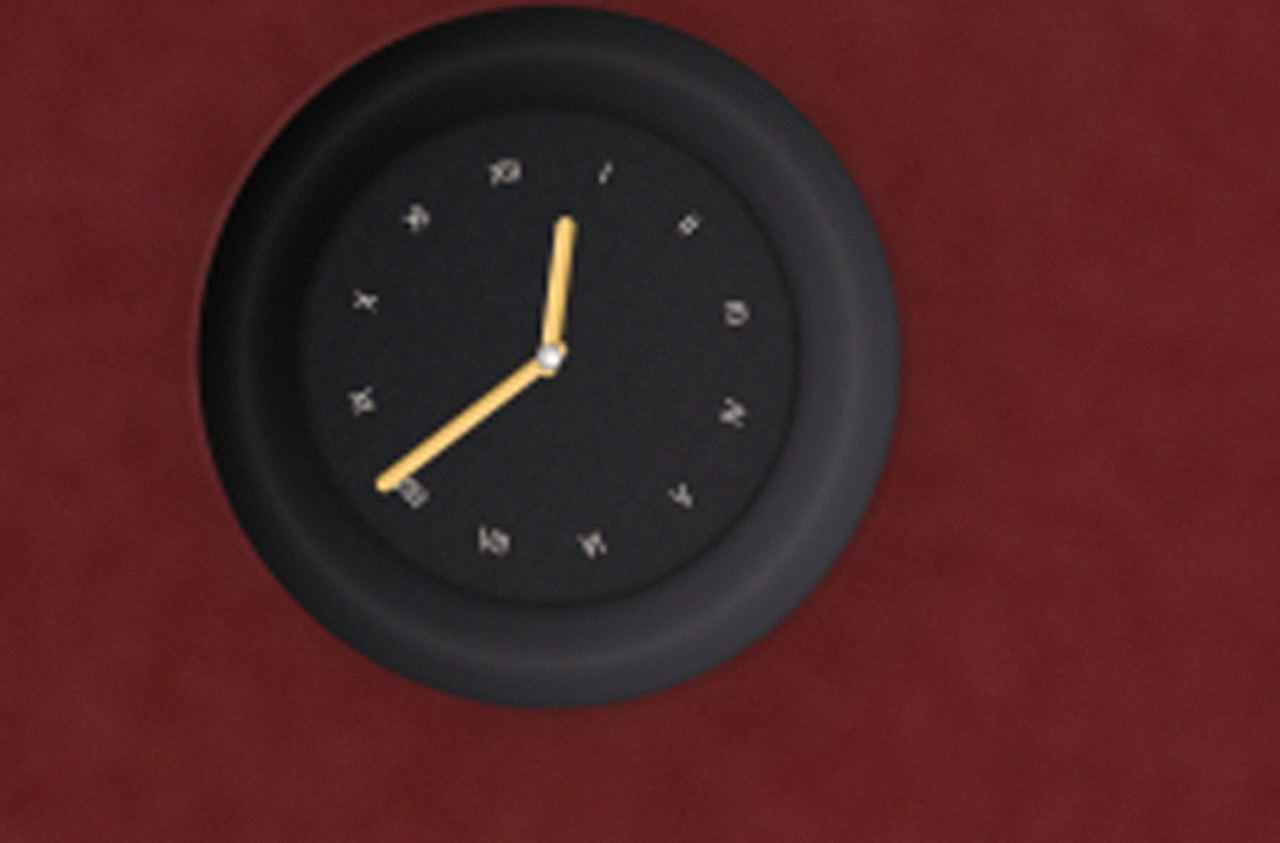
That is 12.41
